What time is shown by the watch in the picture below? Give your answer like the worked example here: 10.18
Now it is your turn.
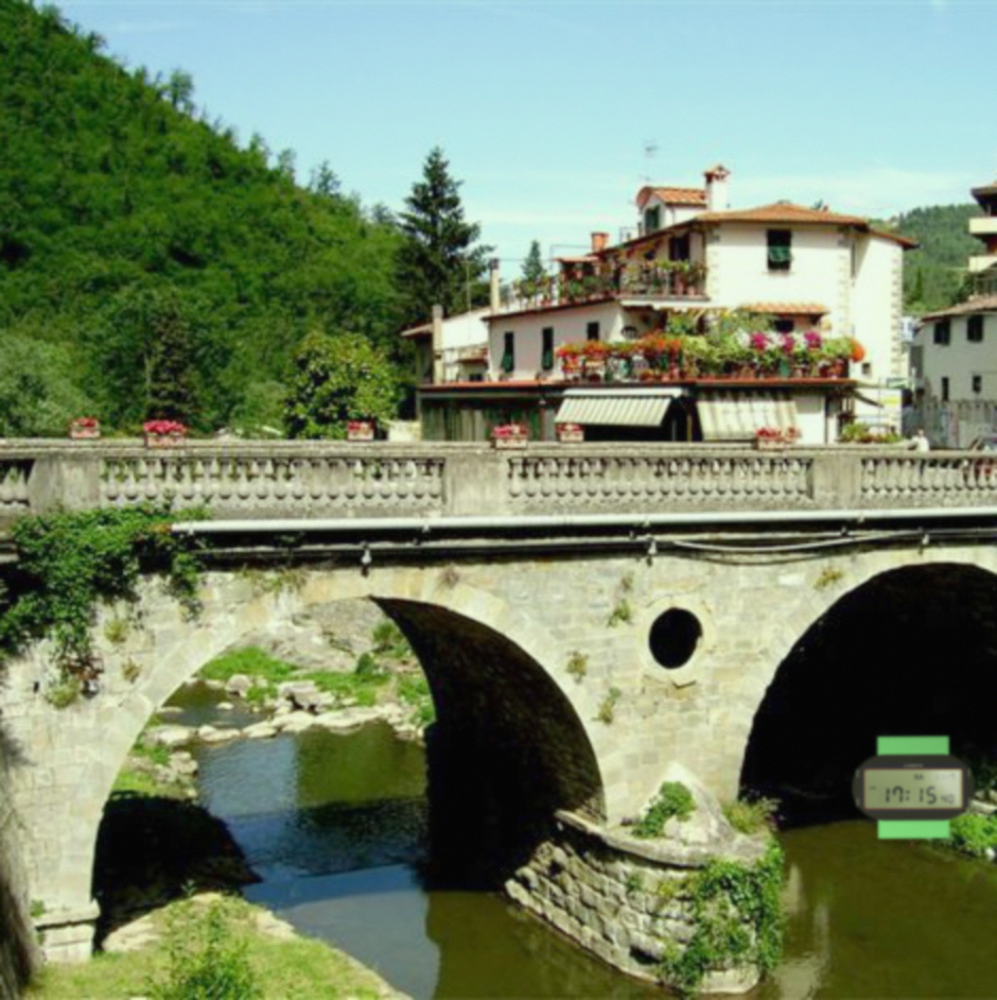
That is 17.15
